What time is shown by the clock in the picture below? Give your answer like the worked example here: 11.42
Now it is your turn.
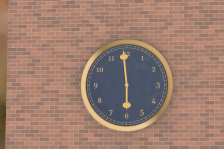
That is 5.59
